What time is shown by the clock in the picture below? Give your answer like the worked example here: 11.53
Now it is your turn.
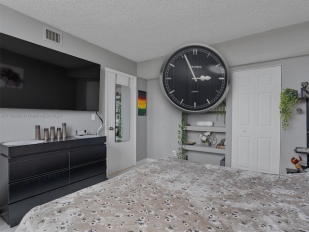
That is 2.56
